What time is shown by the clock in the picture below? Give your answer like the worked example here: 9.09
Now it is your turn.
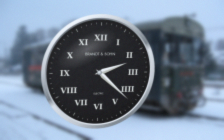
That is 2.22
